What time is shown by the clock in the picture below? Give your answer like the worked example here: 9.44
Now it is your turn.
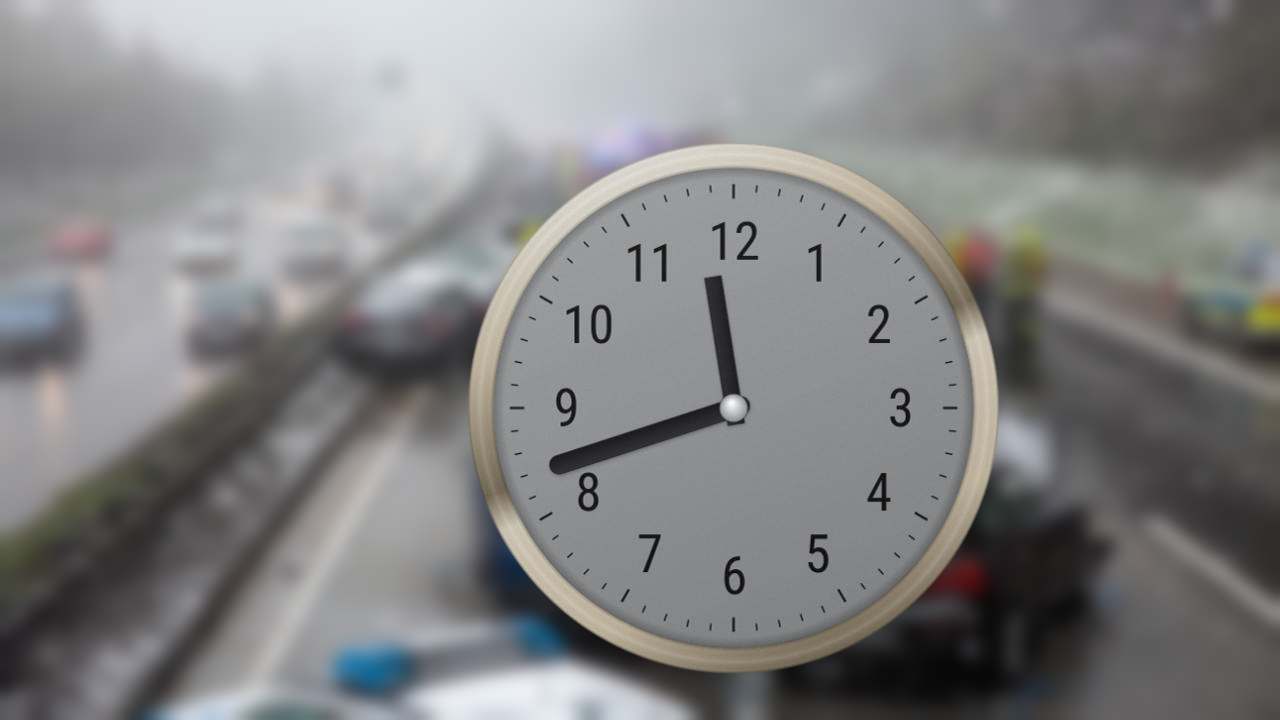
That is 11.42
